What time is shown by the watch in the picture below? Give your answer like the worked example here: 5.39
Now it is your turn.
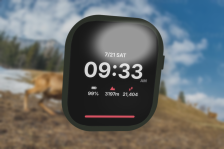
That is 9.33
